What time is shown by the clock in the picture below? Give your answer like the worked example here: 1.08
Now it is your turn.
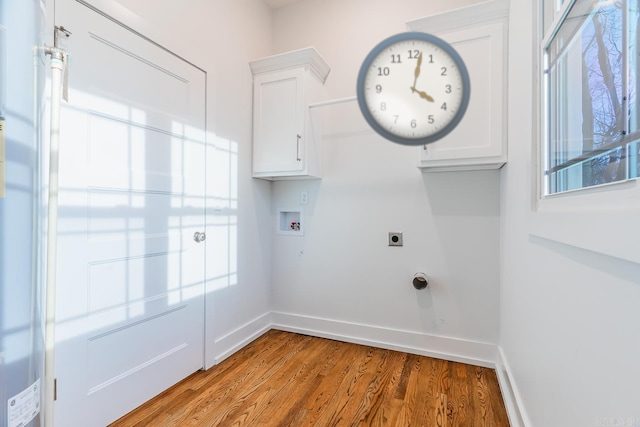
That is 4.02
